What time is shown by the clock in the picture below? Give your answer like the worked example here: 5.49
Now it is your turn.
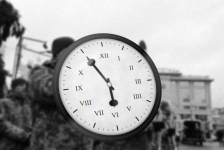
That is 5.55
